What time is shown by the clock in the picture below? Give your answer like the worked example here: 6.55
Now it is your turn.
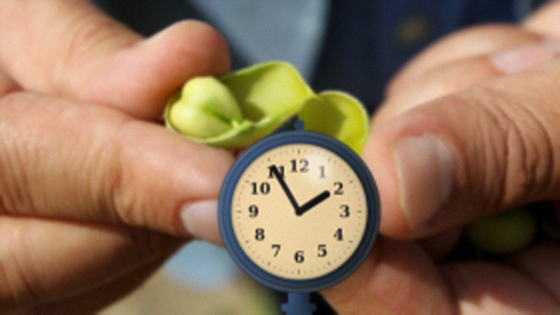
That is 1.55
